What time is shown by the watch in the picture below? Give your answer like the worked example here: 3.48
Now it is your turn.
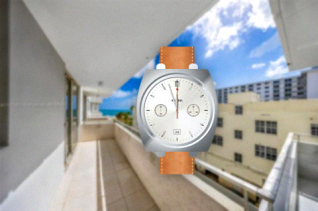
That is 11.57
